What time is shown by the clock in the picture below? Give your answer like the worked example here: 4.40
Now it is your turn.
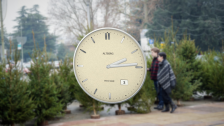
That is 2.14
